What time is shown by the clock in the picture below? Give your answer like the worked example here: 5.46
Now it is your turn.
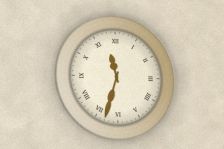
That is 11.33
